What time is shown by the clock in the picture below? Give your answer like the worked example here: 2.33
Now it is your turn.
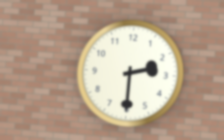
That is 2.30
